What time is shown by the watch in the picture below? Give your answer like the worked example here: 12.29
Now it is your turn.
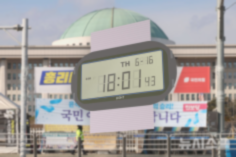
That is 18.01
